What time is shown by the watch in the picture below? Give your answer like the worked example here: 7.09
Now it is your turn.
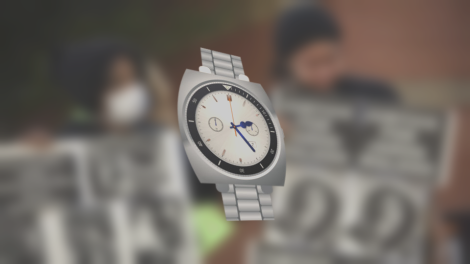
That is 2.24
